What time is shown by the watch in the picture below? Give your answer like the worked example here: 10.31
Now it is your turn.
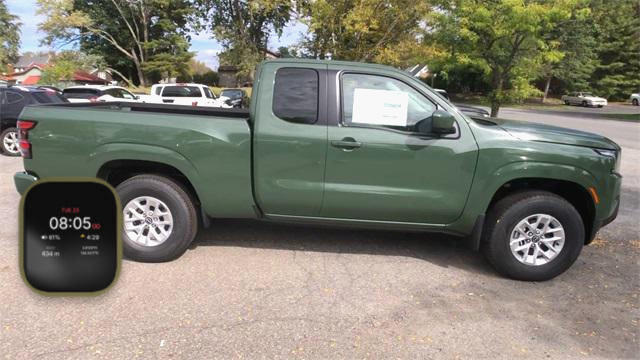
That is 8.05
